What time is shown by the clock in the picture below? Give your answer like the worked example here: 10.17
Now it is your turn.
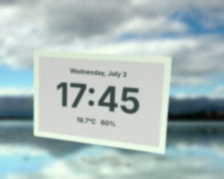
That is 17.45
